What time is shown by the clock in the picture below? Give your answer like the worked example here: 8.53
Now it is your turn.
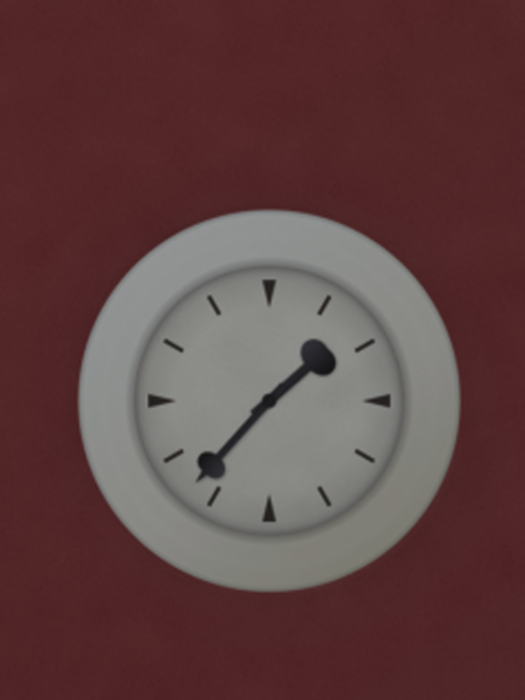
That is 1.37
